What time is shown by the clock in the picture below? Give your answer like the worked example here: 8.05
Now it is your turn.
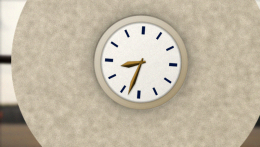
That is 8.33
